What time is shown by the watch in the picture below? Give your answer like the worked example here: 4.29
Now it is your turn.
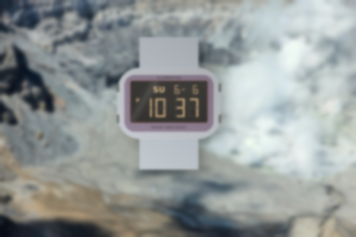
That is 10.37
